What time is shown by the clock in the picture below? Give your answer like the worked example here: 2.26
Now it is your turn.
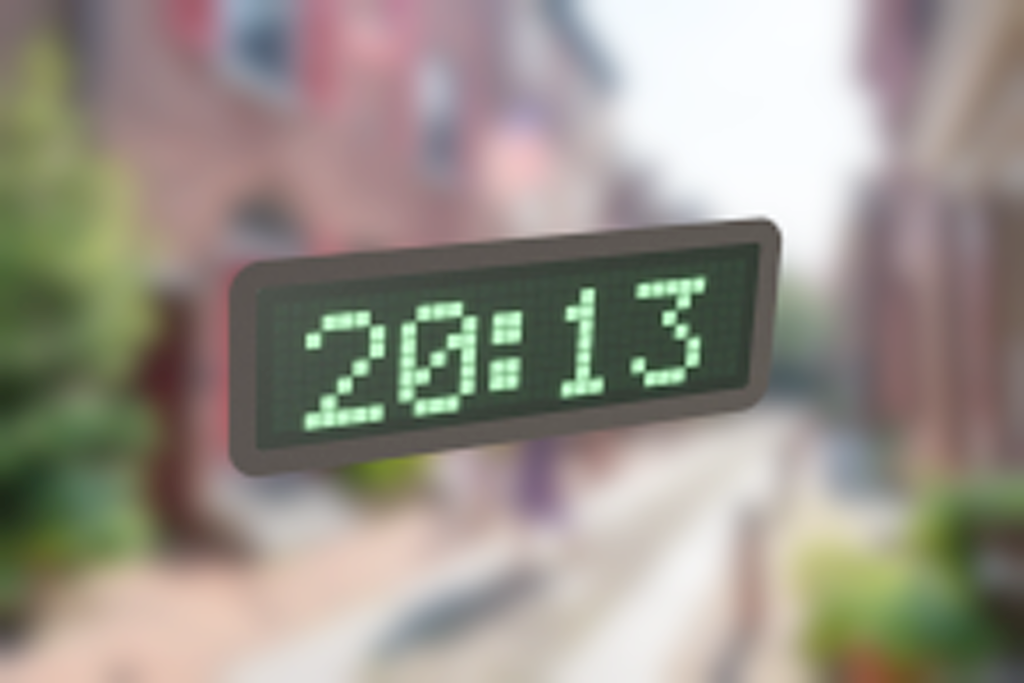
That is 20.13
